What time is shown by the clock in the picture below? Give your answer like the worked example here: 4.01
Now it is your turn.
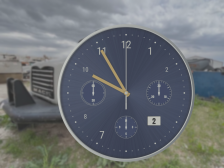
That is 9.55
